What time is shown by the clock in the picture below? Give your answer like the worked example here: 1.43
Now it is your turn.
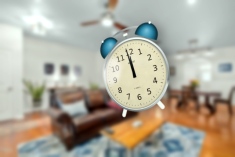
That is 11.59
